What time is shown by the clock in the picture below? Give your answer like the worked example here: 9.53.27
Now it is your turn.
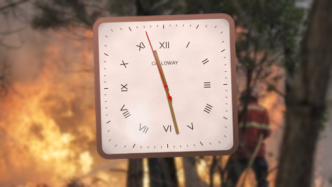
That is 11.27.57
